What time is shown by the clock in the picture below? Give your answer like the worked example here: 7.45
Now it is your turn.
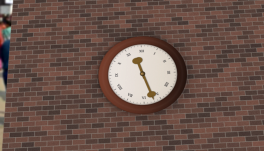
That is 11.27
